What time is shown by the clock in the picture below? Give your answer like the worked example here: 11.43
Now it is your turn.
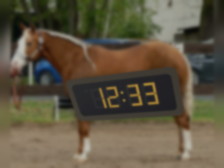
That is 12.33
